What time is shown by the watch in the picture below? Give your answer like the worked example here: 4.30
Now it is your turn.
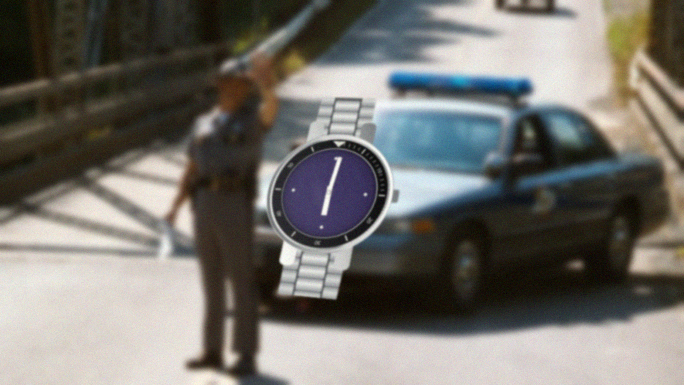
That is 6.01
